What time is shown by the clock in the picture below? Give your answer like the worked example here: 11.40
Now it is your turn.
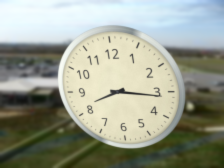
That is 8.16
